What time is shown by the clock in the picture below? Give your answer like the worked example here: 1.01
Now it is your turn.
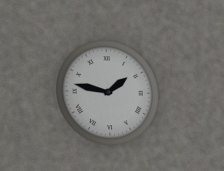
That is 1.47
